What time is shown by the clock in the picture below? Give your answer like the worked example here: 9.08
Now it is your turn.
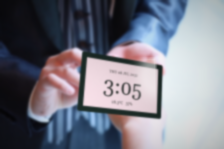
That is 3.05
